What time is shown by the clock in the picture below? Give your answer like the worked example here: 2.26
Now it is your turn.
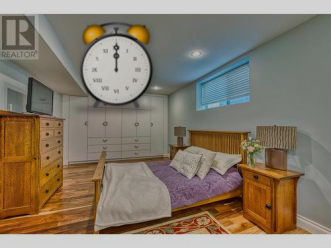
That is 12.00
